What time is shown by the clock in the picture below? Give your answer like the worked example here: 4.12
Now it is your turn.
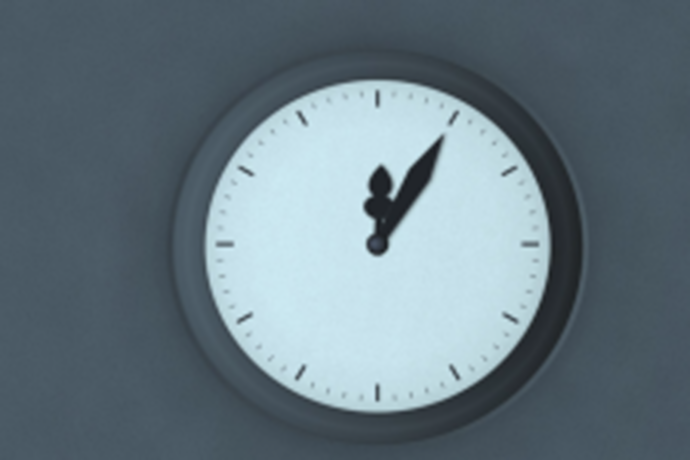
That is 12.05
